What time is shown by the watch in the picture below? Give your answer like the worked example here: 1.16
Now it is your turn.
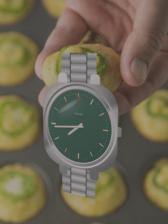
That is 7.44
